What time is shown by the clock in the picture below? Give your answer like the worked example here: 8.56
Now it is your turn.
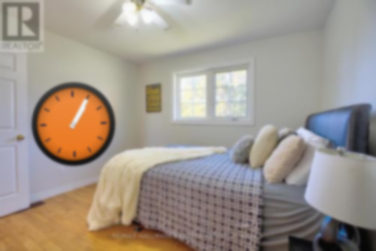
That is 1.05
